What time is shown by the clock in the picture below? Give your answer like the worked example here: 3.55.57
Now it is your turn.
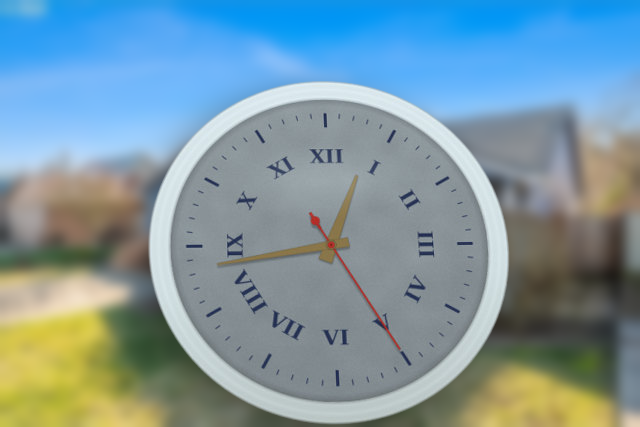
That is 12.43.25
